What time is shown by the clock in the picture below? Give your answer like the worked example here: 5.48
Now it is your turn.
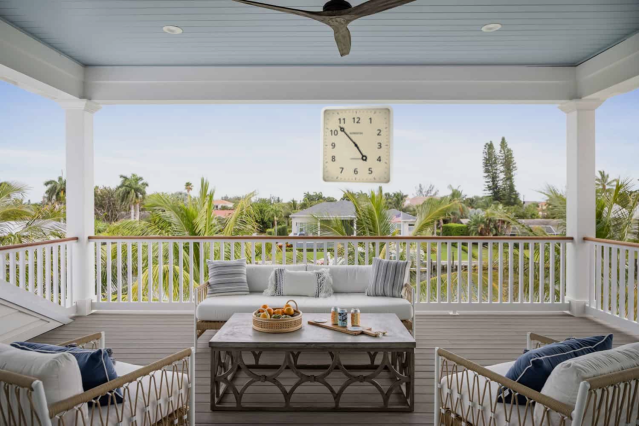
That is 4.53
